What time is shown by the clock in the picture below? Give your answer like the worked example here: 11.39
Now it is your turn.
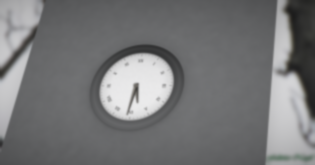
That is 5.31
